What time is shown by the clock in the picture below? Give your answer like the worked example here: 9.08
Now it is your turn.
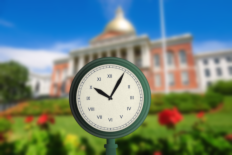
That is 10.05
